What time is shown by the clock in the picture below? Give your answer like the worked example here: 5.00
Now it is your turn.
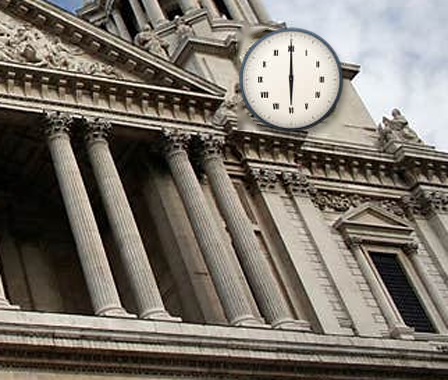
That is 6.00
